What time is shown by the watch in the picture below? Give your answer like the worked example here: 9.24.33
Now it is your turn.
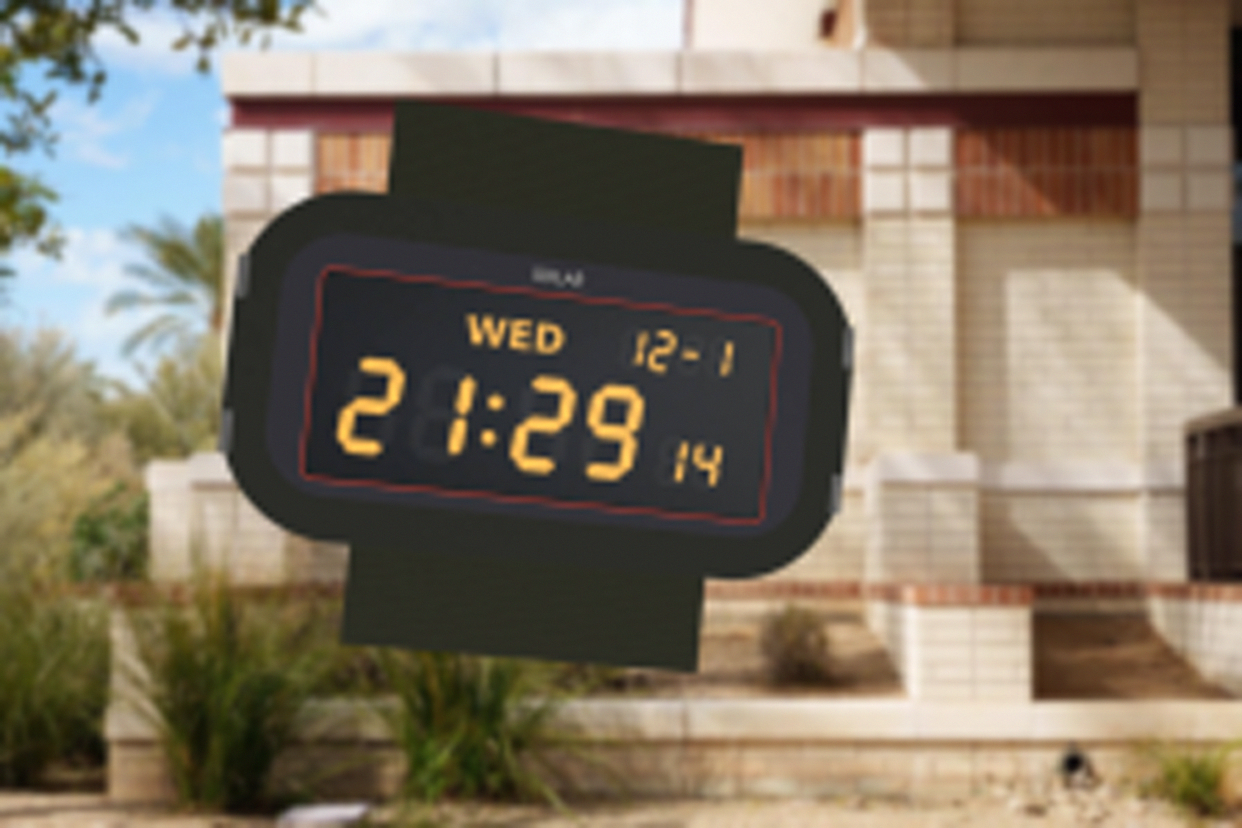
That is 21.29.14
